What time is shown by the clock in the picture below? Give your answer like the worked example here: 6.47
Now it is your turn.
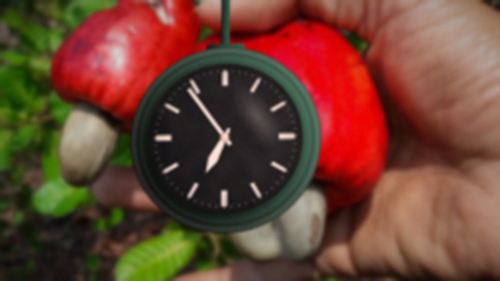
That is 6.54
